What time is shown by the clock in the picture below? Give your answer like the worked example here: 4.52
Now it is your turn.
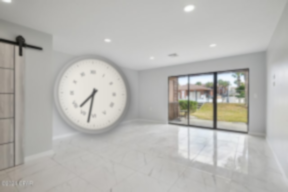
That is 7.32
